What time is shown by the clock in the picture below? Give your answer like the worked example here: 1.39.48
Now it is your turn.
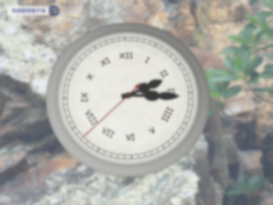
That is 2.15.38
